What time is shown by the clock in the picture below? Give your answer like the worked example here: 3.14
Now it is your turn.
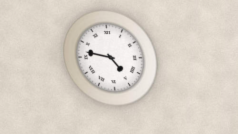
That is 4.47
